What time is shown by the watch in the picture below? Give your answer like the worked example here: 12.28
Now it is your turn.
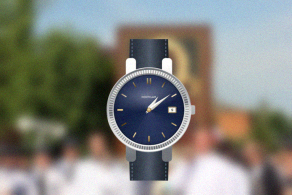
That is 1.09
